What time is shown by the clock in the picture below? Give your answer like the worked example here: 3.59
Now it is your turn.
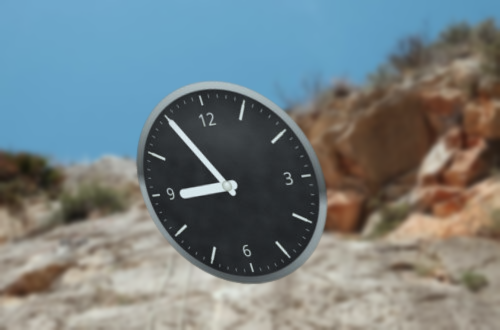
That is 8.55
